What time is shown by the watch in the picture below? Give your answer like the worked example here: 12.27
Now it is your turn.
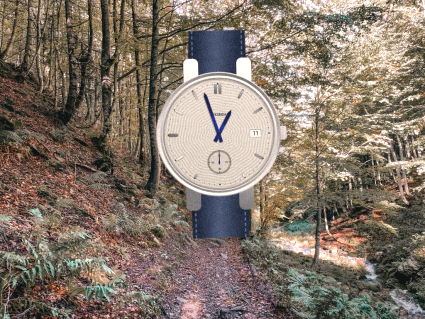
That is 12.57
